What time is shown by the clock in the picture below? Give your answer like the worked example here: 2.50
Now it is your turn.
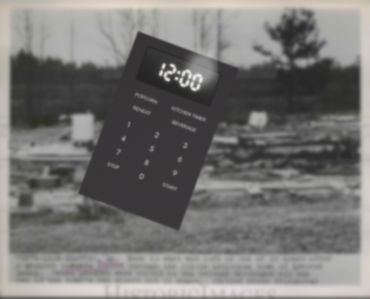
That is 12.00
